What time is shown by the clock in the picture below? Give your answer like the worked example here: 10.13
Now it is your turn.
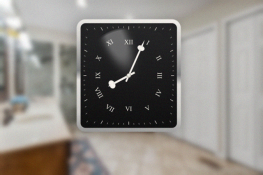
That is 8.04
